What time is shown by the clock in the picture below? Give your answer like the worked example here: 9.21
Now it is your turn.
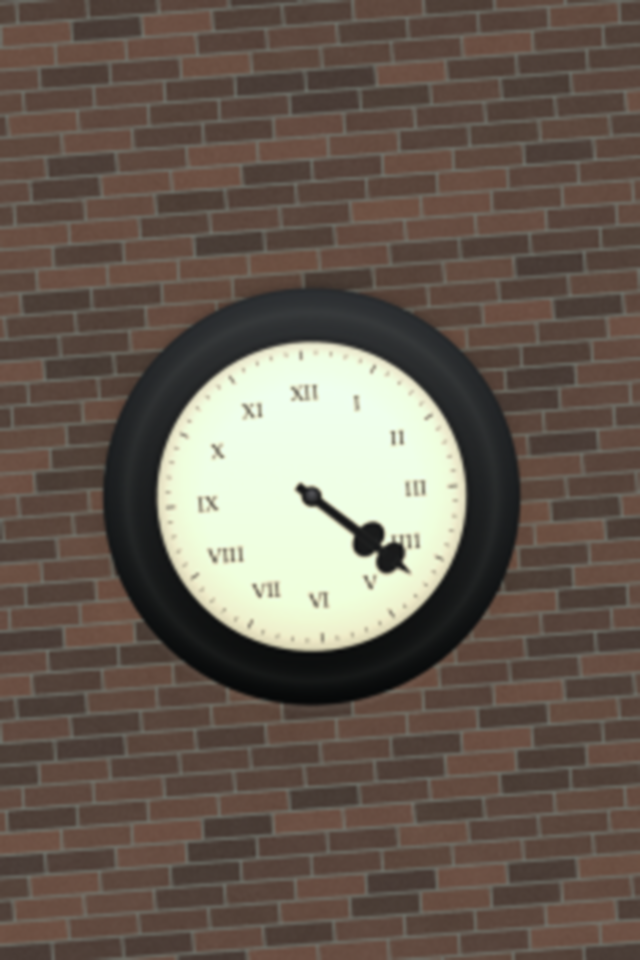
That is 4.22
